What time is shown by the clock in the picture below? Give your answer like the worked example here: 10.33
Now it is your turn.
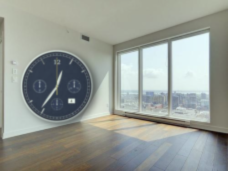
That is 12.36
